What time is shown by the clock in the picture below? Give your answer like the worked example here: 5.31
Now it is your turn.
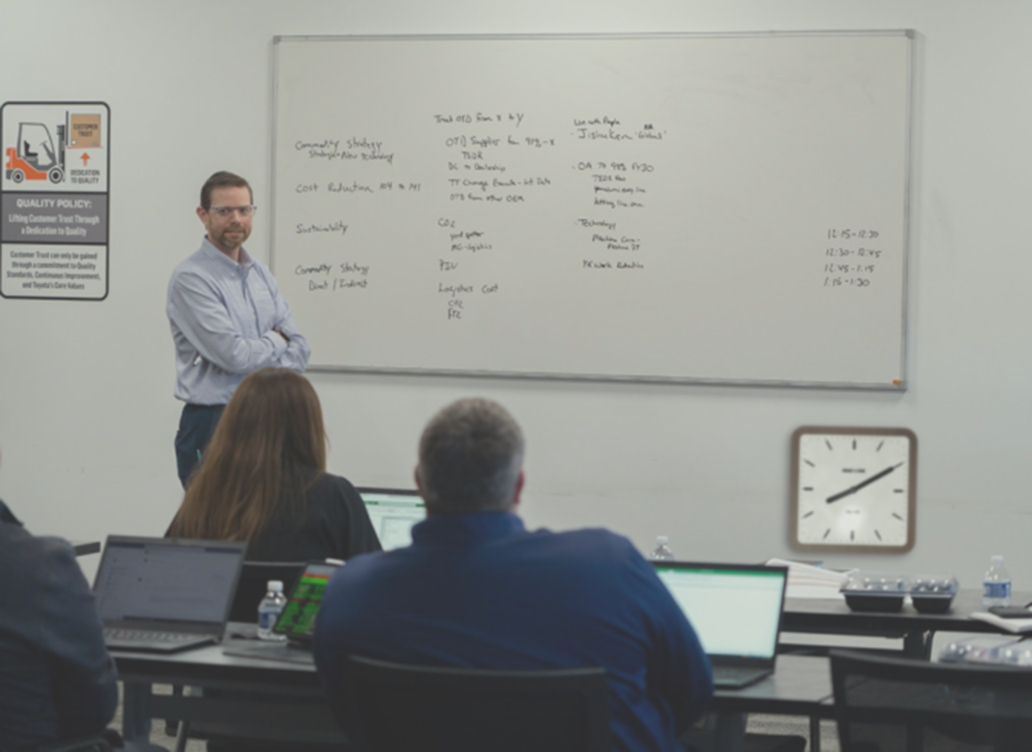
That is 8.10
